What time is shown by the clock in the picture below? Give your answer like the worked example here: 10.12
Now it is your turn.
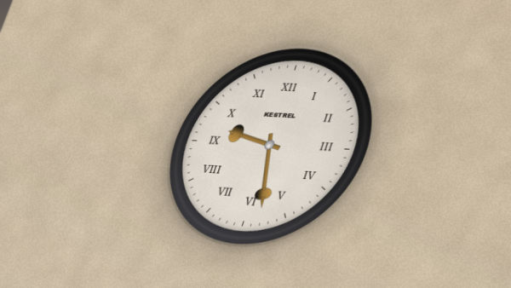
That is 9.28
